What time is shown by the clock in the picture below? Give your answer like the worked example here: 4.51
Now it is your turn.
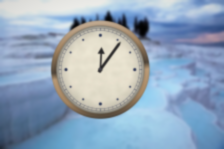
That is 12.06
